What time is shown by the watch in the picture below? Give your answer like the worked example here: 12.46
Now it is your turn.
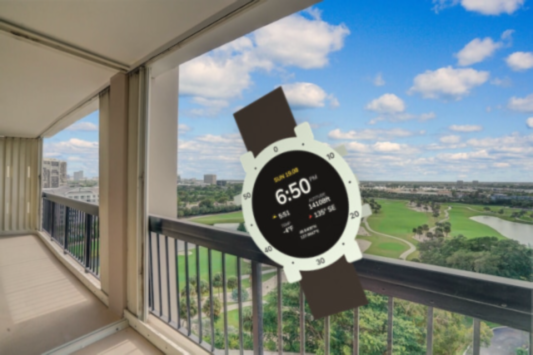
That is 6.50
